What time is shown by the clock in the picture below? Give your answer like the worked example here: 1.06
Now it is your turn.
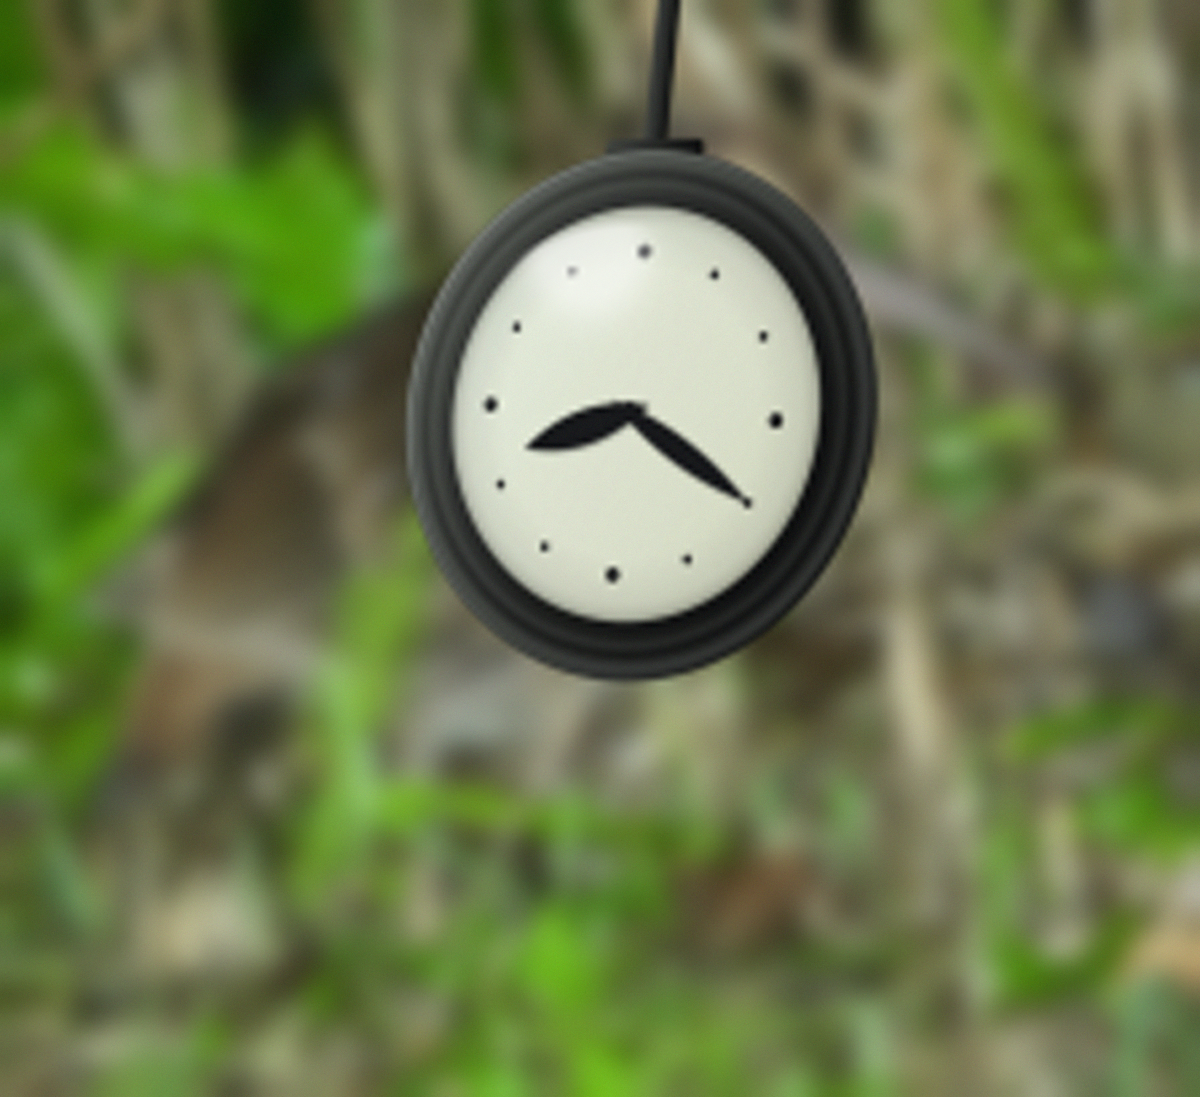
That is 8.20
